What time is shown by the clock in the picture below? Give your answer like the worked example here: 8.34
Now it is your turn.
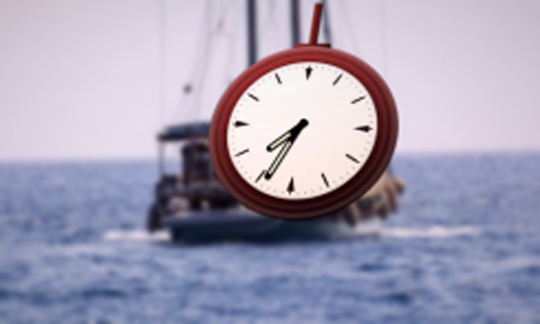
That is 7.34
